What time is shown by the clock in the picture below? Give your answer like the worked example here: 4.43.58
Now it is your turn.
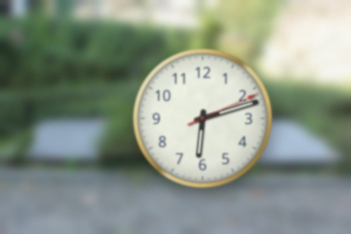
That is 6.12.11
